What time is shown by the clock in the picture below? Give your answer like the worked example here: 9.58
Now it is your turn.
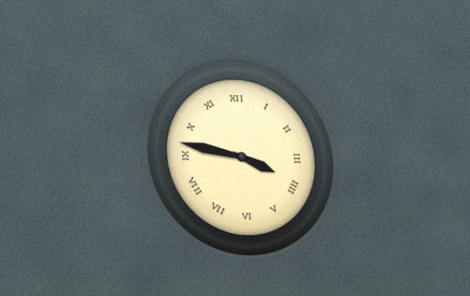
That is 3.47
